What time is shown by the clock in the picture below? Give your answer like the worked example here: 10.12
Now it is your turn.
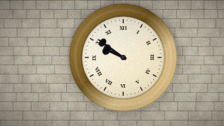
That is 9.51
